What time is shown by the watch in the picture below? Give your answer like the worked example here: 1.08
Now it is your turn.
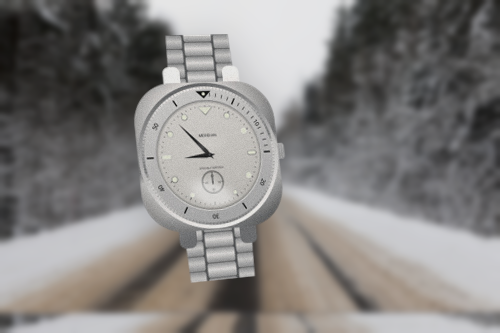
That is 8.53
